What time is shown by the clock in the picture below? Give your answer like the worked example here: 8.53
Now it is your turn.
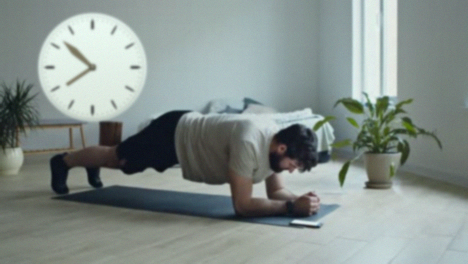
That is 7.52
